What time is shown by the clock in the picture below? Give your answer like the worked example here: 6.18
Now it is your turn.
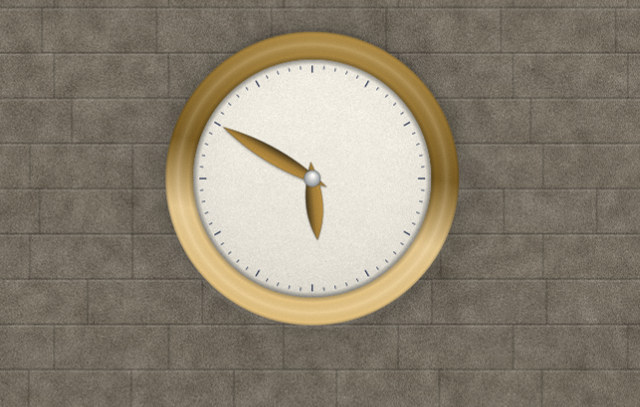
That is 5.50
